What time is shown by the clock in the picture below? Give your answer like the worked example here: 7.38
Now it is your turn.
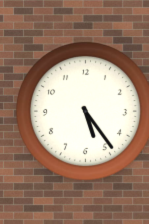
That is 5.24
